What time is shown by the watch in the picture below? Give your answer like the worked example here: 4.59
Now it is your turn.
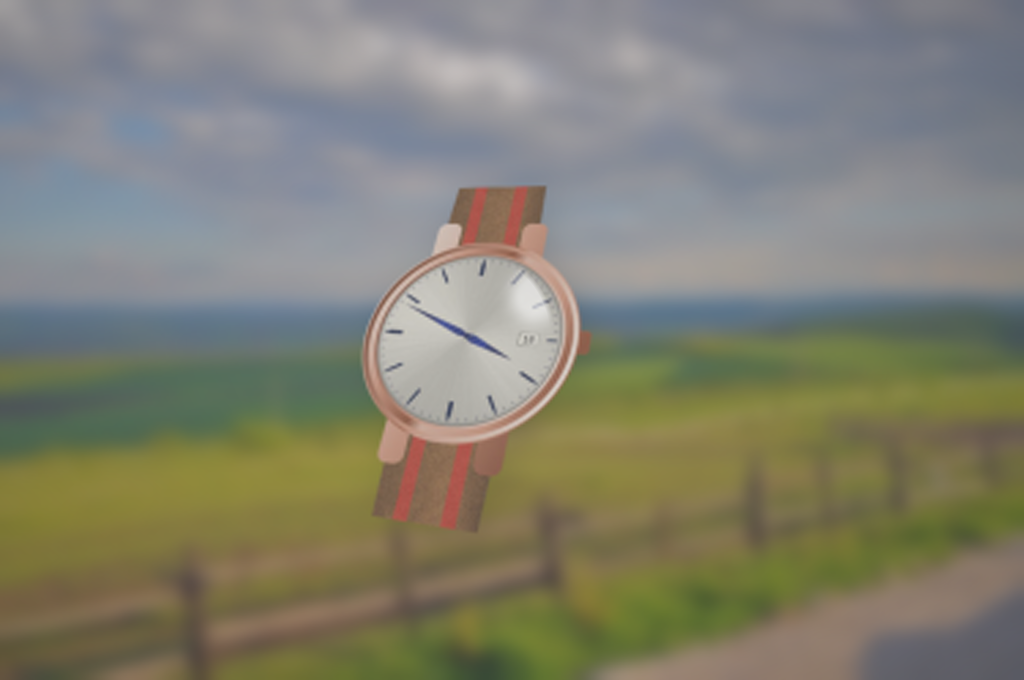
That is 3.49
